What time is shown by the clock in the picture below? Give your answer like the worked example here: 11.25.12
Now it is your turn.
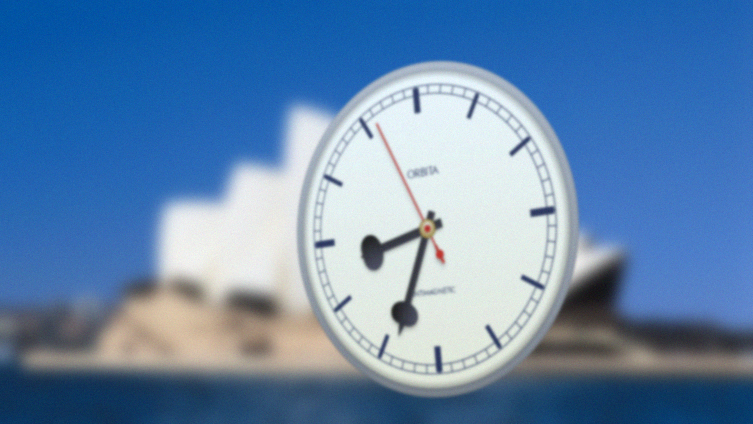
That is 8.33.56
